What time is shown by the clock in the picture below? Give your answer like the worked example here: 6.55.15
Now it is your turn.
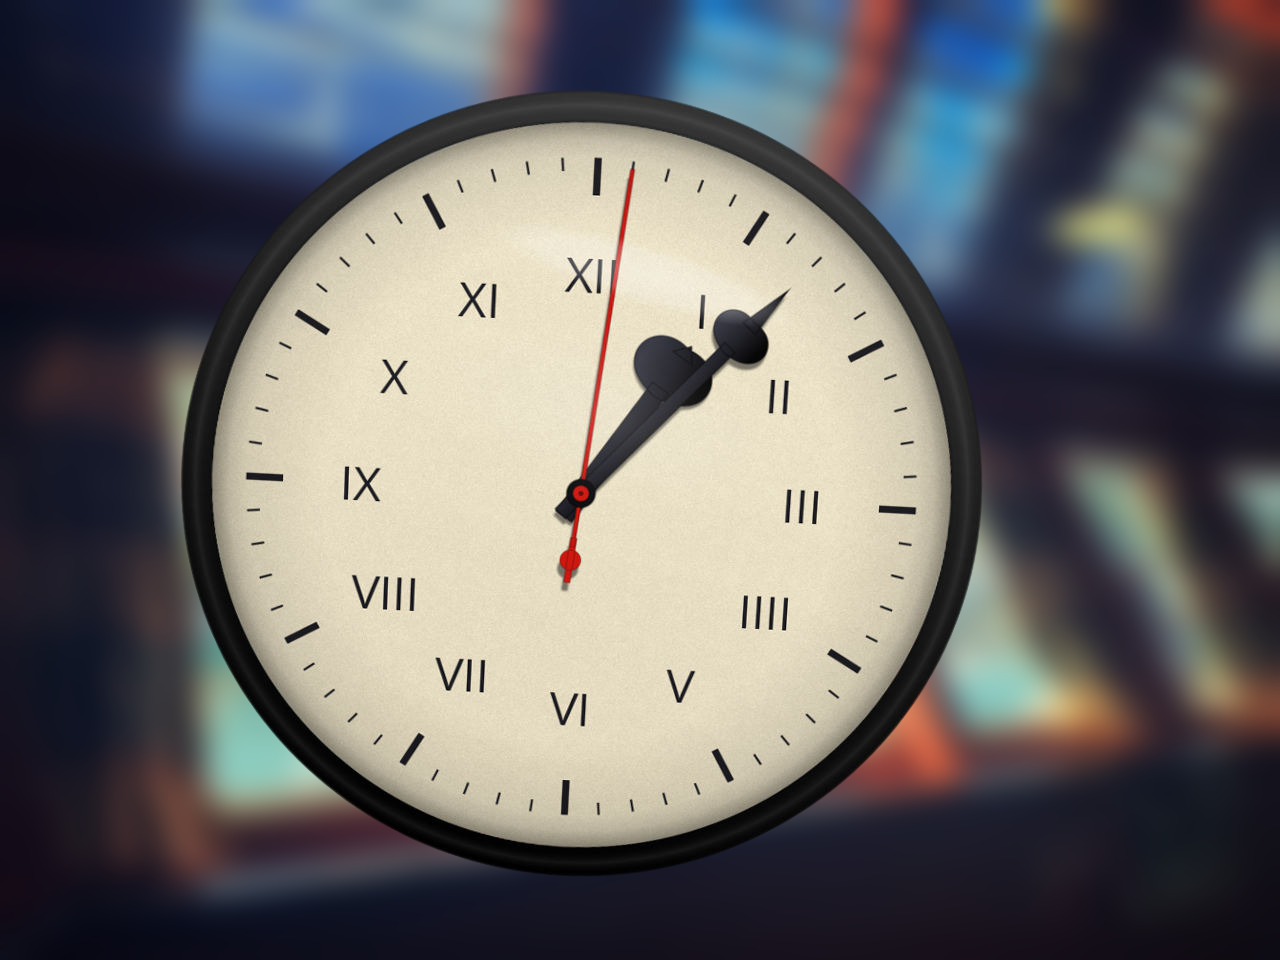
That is 1.07.01
